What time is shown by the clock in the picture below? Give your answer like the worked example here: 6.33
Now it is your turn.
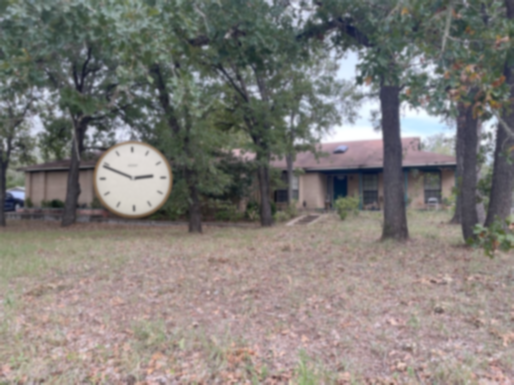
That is 2.49
